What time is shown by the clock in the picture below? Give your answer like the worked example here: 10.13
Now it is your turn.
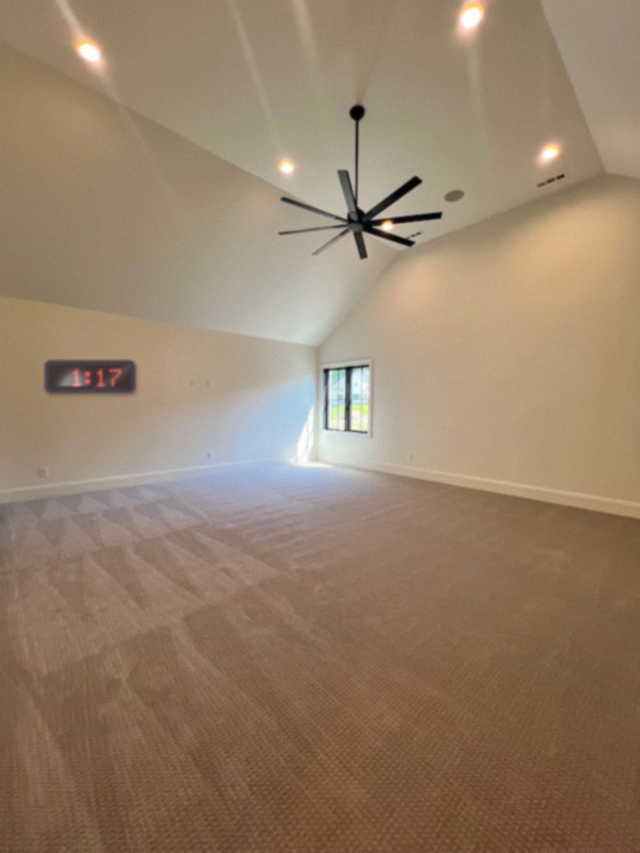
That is 1.17
